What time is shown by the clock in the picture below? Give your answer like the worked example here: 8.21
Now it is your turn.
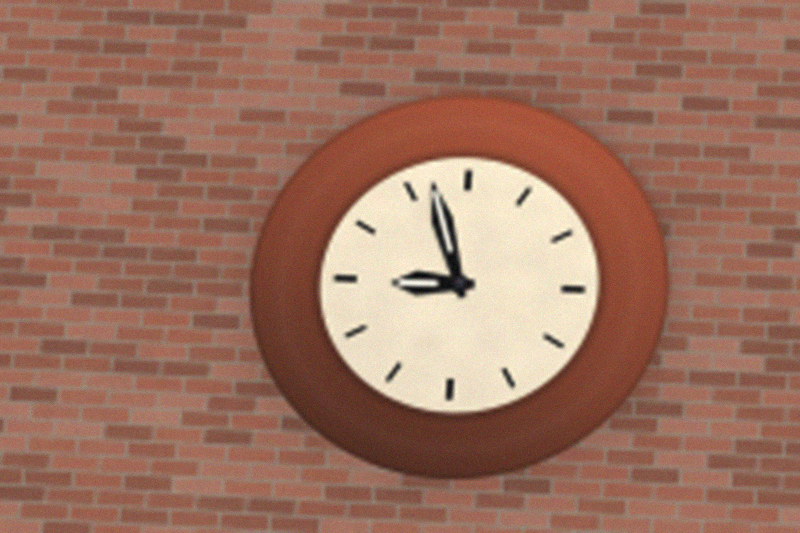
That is 8.57
